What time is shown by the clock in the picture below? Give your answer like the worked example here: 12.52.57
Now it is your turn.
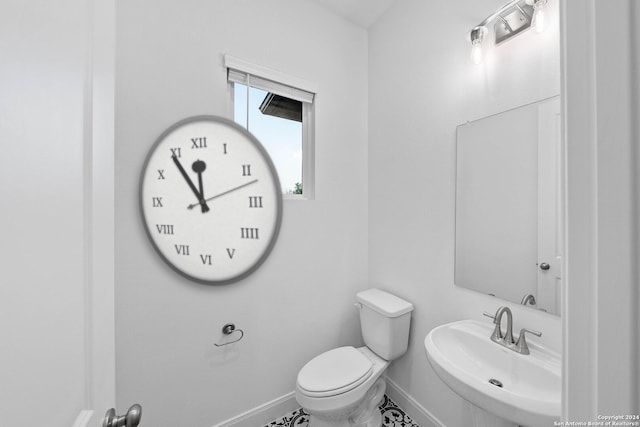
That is 11.54.12
